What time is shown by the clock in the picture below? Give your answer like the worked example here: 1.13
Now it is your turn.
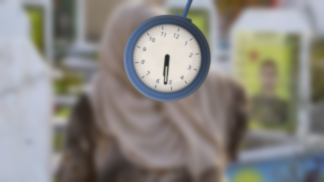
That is 5.27
